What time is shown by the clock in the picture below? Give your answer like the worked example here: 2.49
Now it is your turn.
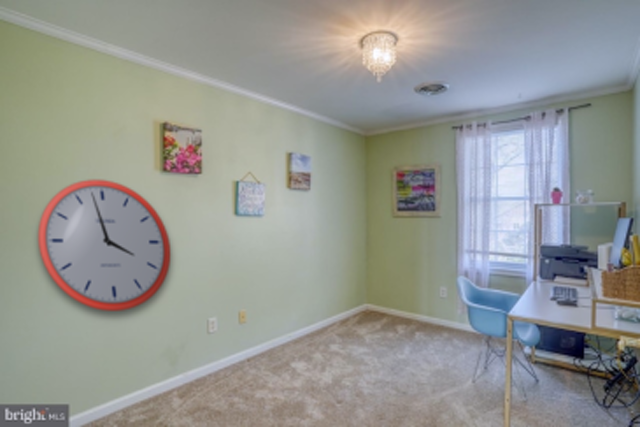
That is 3.58
